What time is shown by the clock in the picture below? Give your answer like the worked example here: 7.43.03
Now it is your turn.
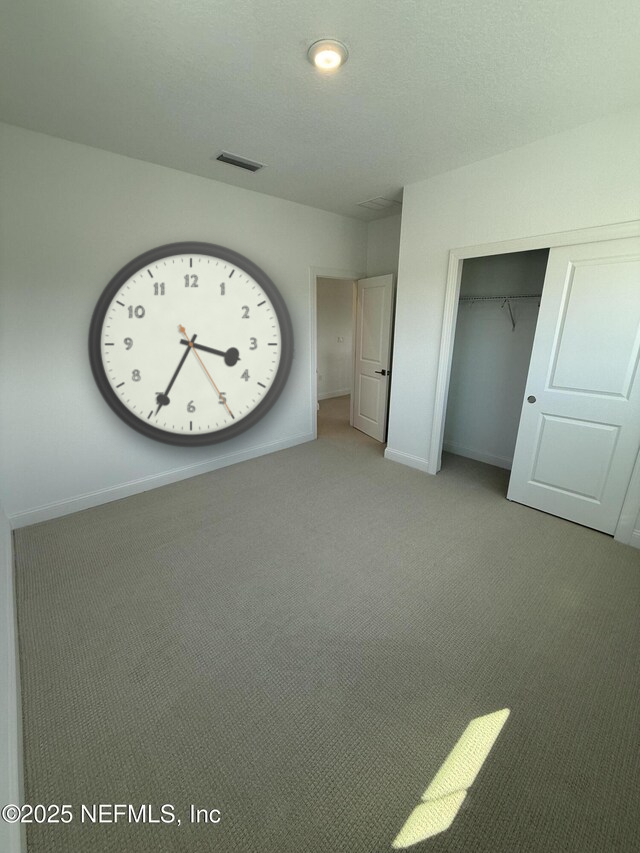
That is 3.34.25
